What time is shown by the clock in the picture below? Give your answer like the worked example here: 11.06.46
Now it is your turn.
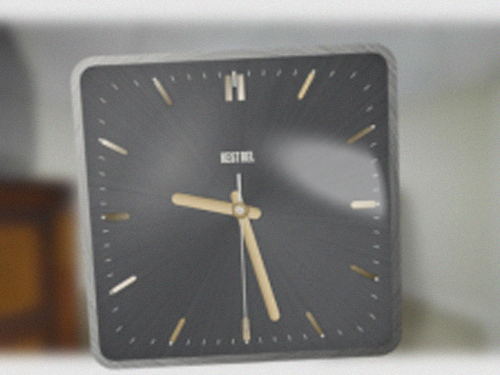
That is 9.27.30
